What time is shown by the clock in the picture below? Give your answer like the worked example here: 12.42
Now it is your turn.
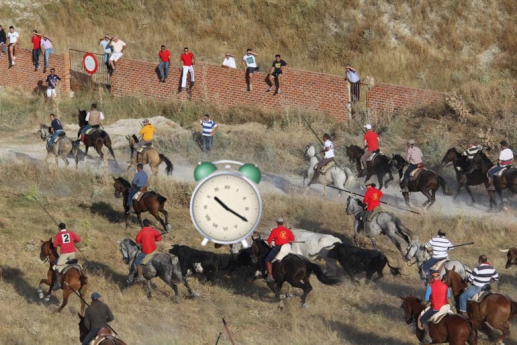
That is 10.20
